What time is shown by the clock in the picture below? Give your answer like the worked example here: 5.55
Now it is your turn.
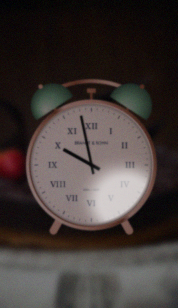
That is 9.58
